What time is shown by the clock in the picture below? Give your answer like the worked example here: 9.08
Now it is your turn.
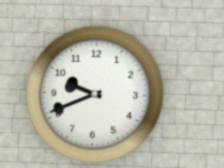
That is 9.41
